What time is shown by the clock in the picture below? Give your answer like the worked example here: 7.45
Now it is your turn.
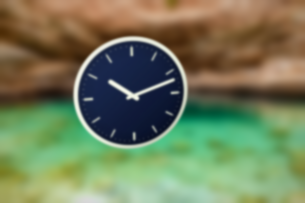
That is 10.12
